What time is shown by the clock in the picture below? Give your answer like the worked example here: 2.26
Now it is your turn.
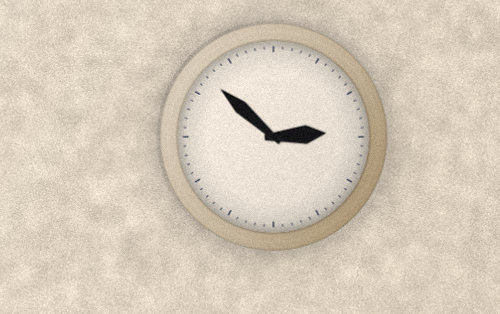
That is 2.52
